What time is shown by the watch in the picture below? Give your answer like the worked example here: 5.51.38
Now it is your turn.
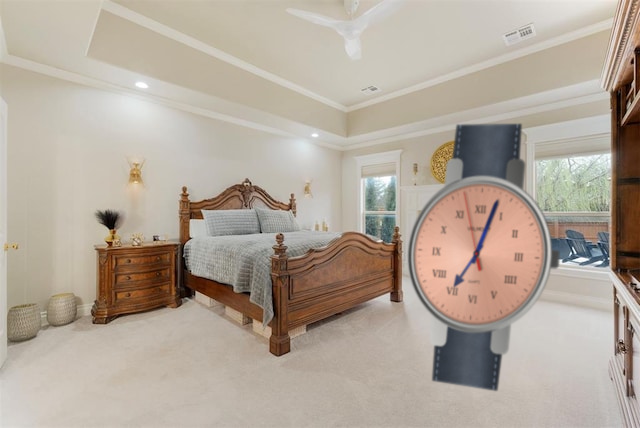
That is 7.02.57
